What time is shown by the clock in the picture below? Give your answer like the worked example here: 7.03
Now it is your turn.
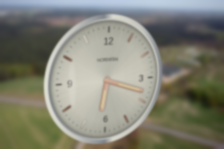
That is 6.18
